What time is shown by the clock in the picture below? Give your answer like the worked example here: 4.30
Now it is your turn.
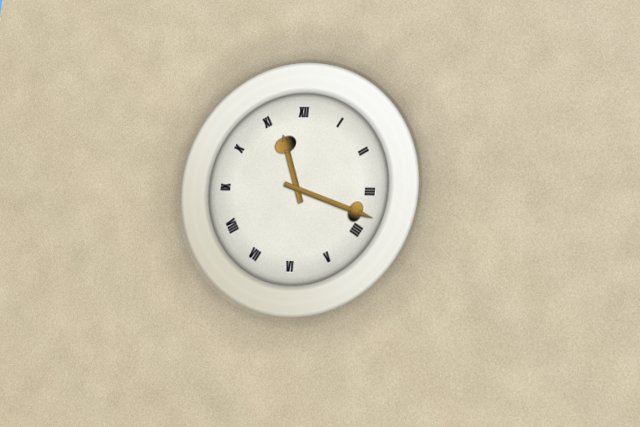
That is 11.18
